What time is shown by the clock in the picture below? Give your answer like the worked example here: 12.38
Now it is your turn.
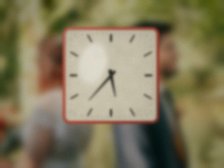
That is 5.37
